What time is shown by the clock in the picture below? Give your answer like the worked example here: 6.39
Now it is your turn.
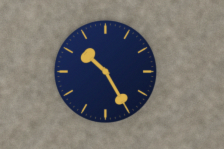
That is 10.25
